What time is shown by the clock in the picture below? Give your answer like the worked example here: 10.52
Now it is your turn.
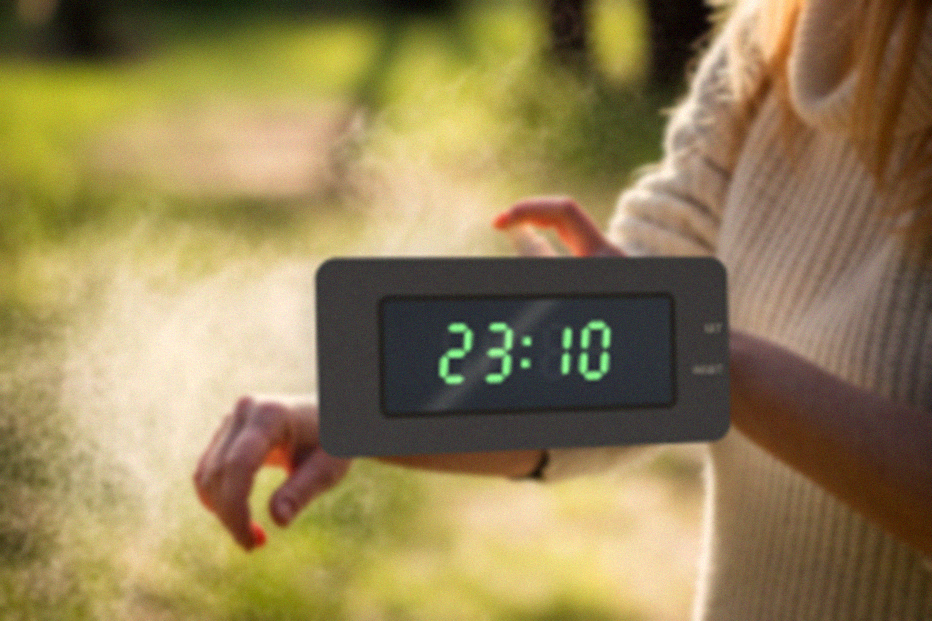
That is 23.10
